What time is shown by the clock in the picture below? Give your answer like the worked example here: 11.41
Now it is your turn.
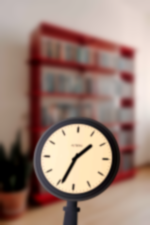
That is 1.34
